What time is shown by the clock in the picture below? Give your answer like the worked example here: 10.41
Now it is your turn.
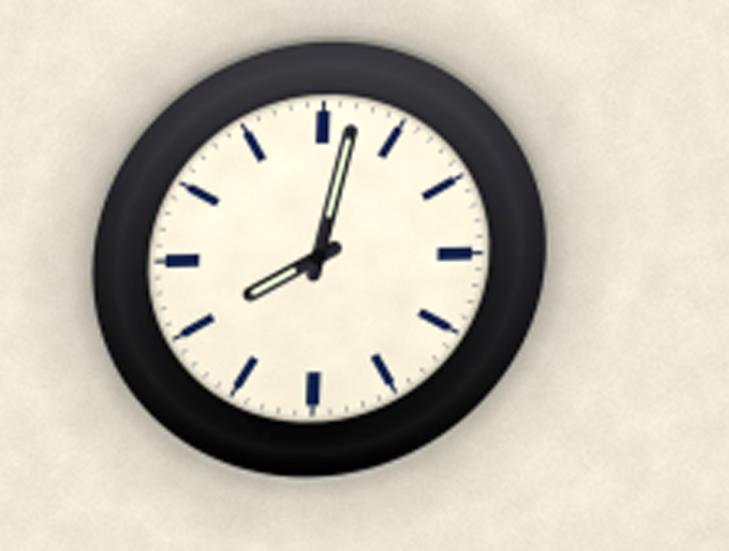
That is 8.02
